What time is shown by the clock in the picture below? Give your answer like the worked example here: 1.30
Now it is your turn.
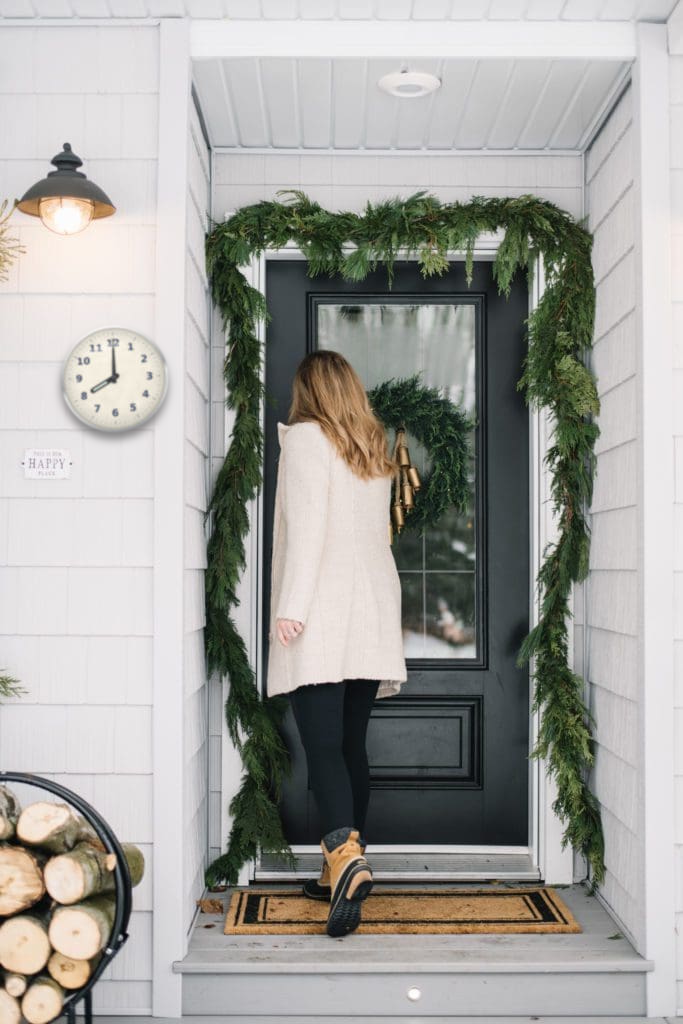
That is 8.00
